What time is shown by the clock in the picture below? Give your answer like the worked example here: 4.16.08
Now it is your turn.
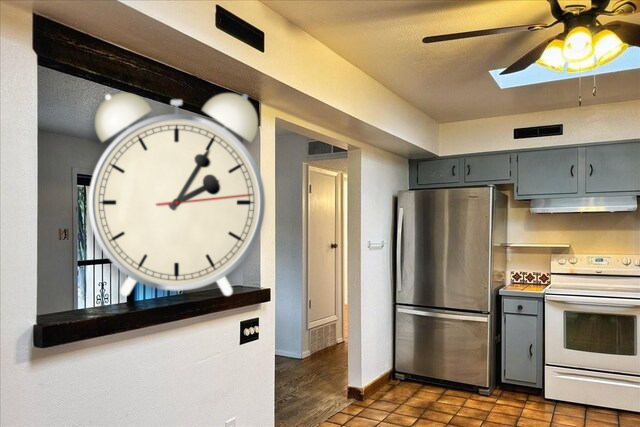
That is 2.05.14
